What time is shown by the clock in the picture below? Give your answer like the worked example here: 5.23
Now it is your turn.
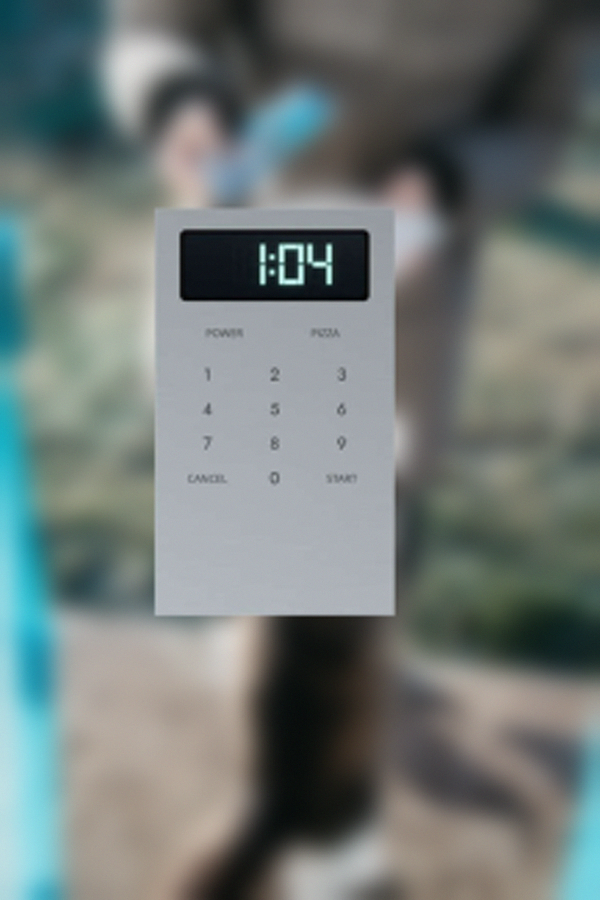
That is 1.04
